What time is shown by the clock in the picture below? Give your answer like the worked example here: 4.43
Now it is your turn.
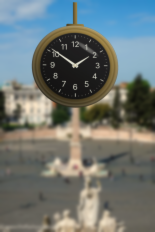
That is 1.51
